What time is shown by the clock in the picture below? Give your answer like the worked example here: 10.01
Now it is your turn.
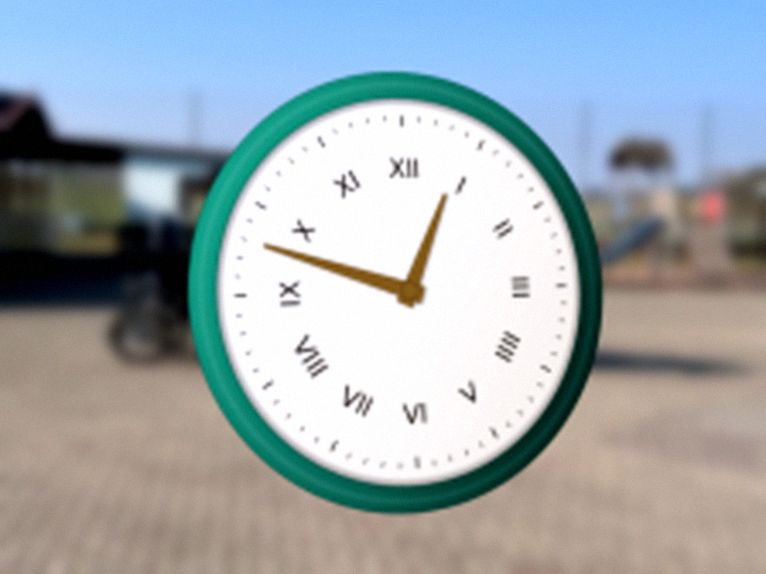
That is 12.48
